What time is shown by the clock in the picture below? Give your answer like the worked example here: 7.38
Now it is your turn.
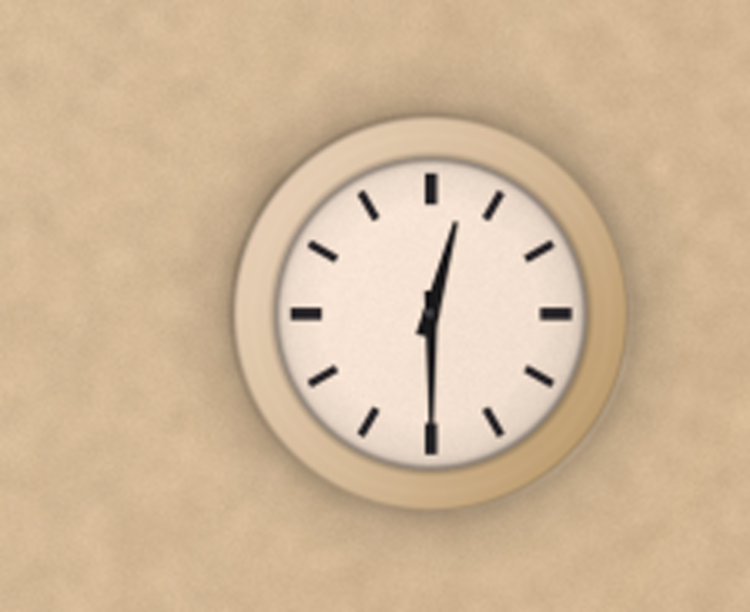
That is 12.30
